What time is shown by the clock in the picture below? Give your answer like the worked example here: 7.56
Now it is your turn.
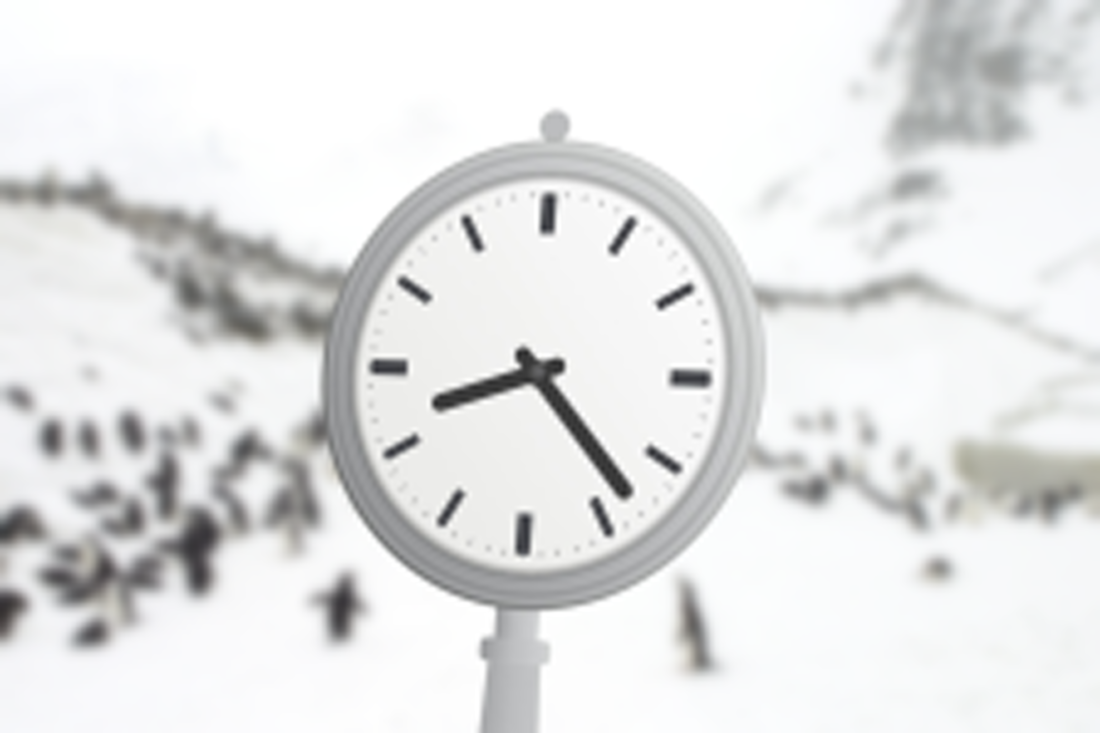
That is 8.23
